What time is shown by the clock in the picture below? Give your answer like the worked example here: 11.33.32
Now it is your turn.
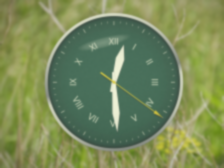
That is 12.29.21
